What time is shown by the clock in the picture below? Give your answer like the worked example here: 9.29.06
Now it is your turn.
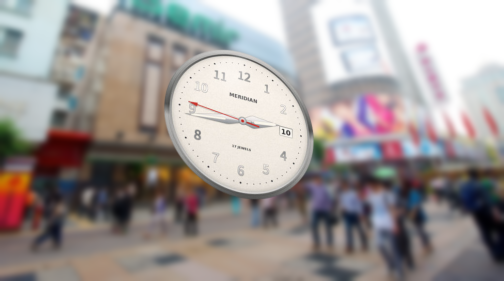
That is 2.43.46
